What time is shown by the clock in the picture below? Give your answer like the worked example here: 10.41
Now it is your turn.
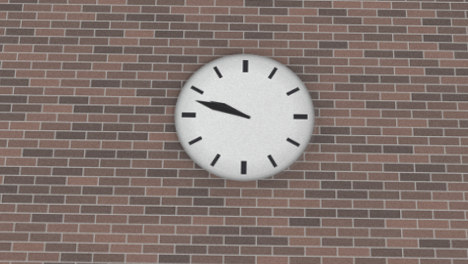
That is 9.48
